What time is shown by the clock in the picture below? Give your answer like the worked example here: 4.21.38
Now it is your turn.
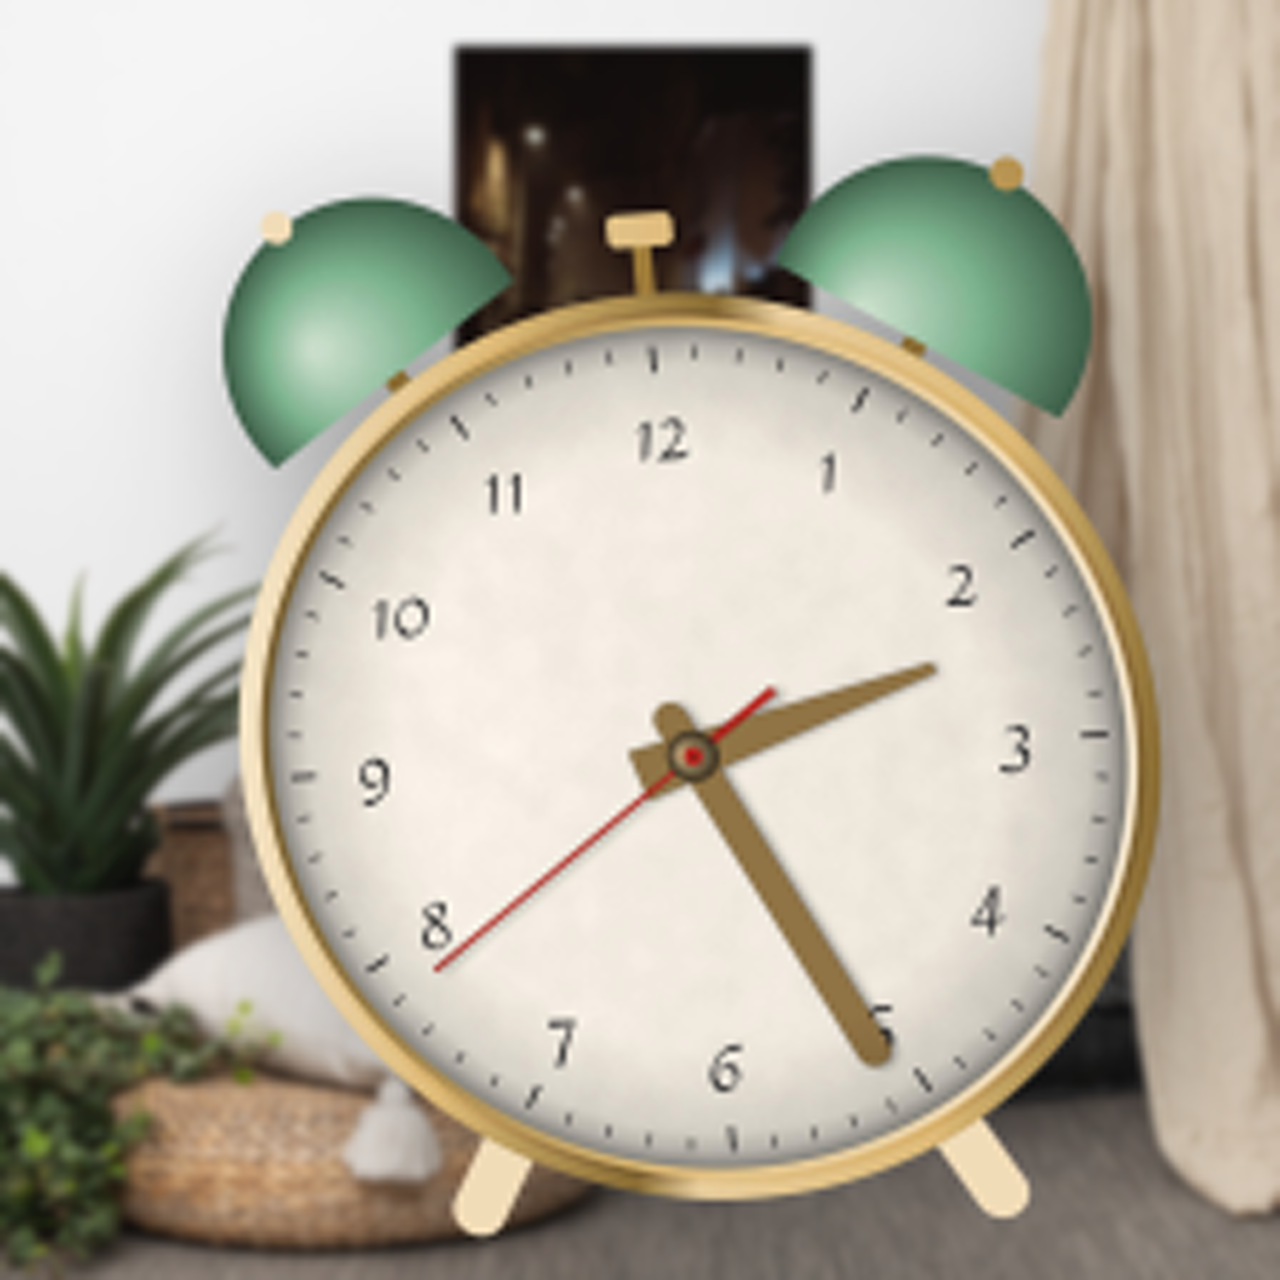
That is 2.25.39
